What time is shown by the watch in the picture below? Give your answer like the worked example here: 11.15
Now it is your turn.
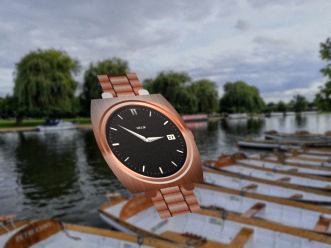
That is 2.52
